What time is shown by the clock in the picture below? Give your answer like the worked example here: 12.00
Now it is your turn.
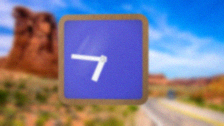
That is 6.46
